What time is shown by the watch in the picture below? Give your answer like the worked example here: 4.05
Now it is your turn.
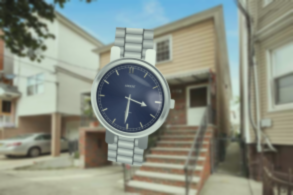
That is 3.31
